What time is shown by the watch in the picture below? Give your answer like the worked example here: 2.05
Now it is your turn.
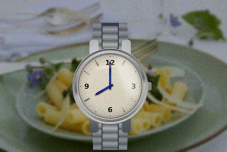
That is 8.00
